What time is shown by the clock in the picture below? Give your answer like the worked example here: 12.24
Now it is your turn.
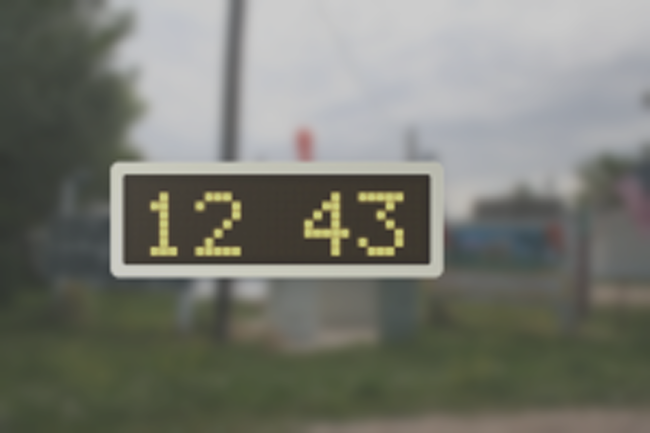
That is 12.43
